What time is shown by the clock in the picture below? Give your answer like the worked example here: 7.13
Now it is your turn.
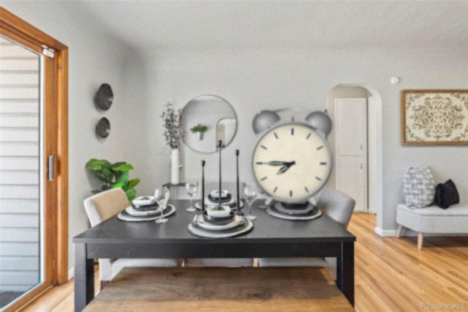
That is 7.45
